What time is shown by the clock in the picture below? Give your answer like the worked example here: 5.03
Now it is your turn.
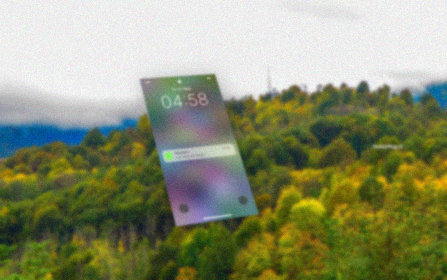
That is 4.58
